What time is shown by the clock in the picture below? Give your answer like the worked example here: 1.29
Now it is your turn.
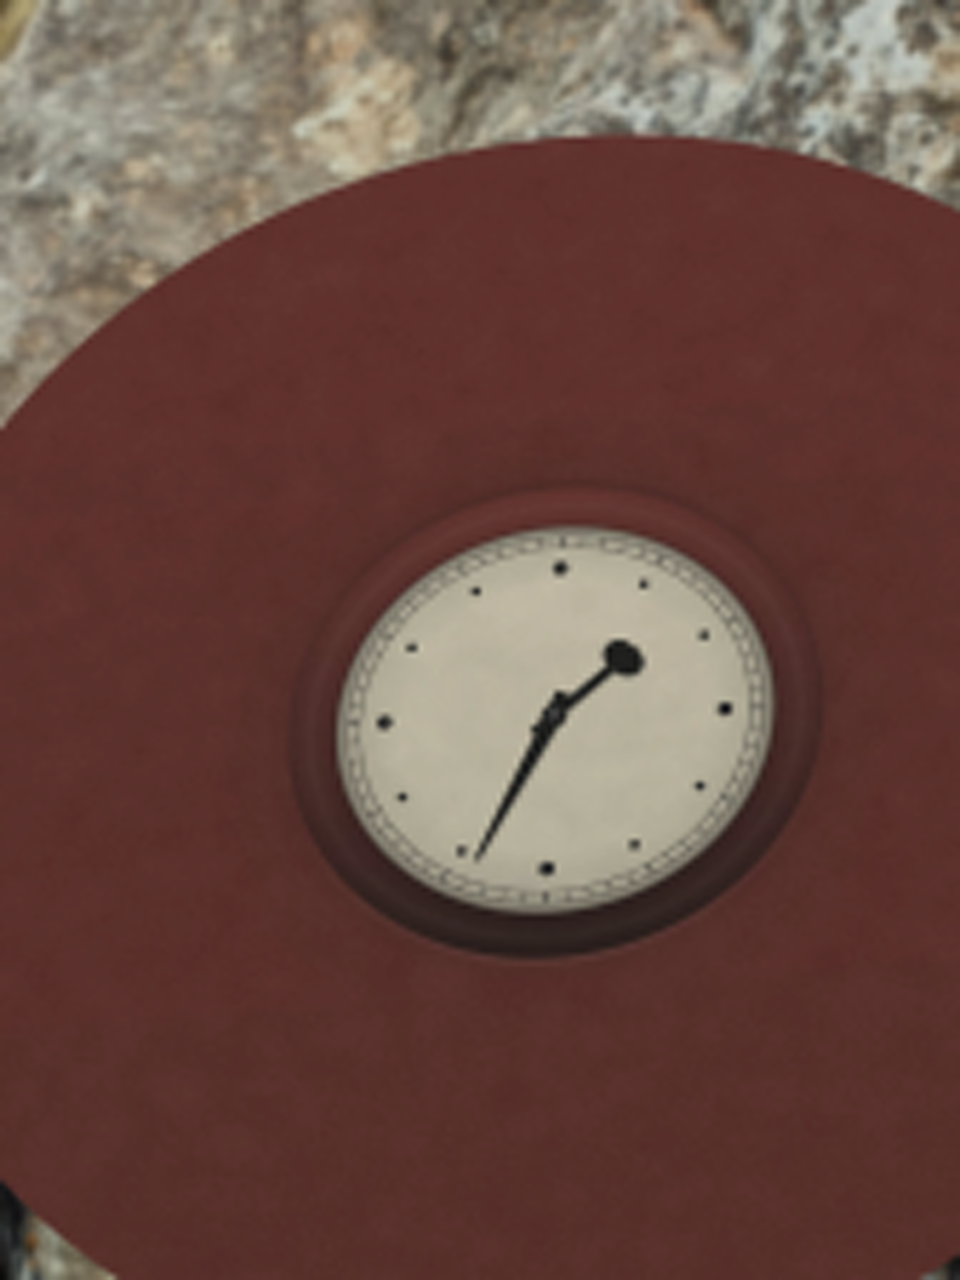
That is 1.34
